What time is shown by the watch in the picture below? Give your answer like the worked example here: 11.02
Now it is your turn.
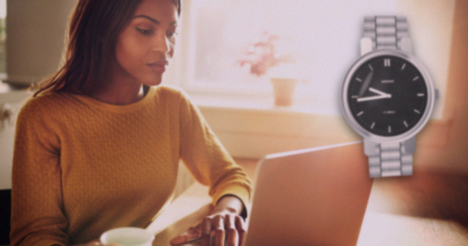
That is 9.44
